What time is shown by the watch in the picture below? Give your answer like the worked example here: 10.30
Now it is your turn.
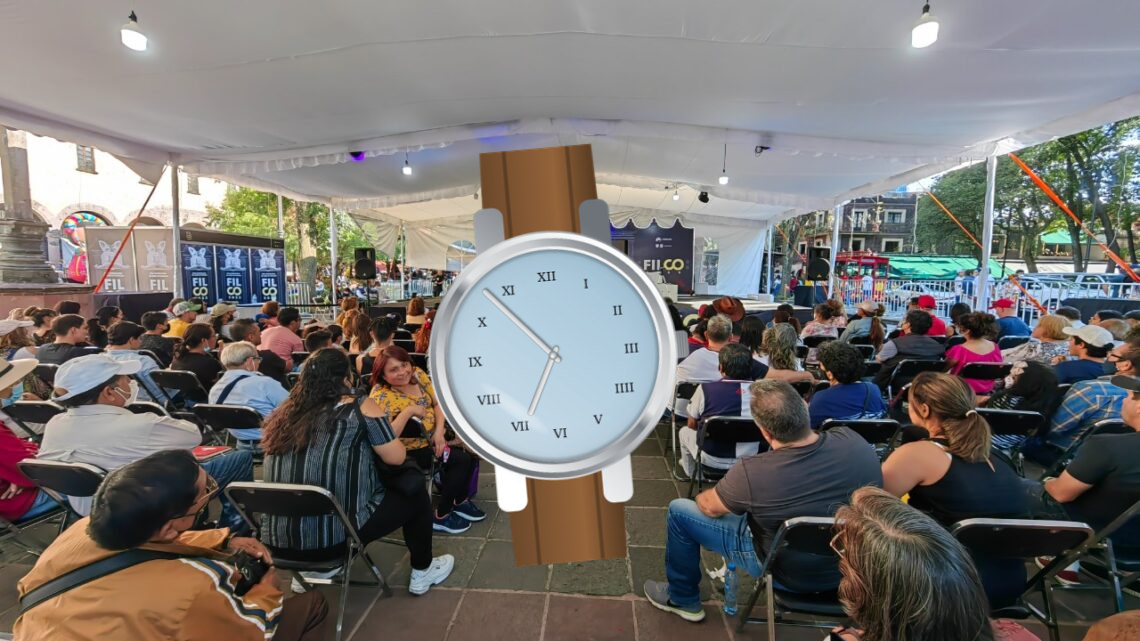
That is 6.53
